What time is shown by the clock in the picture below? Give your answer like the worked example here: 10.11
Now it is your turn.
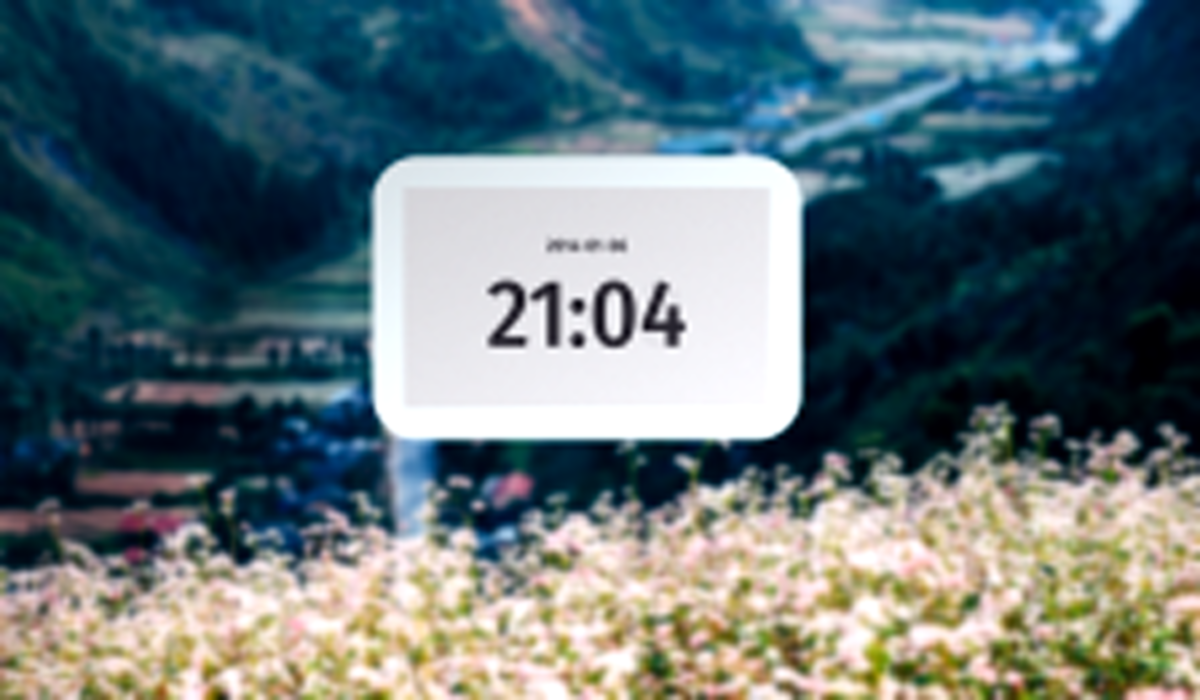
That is 21.04
